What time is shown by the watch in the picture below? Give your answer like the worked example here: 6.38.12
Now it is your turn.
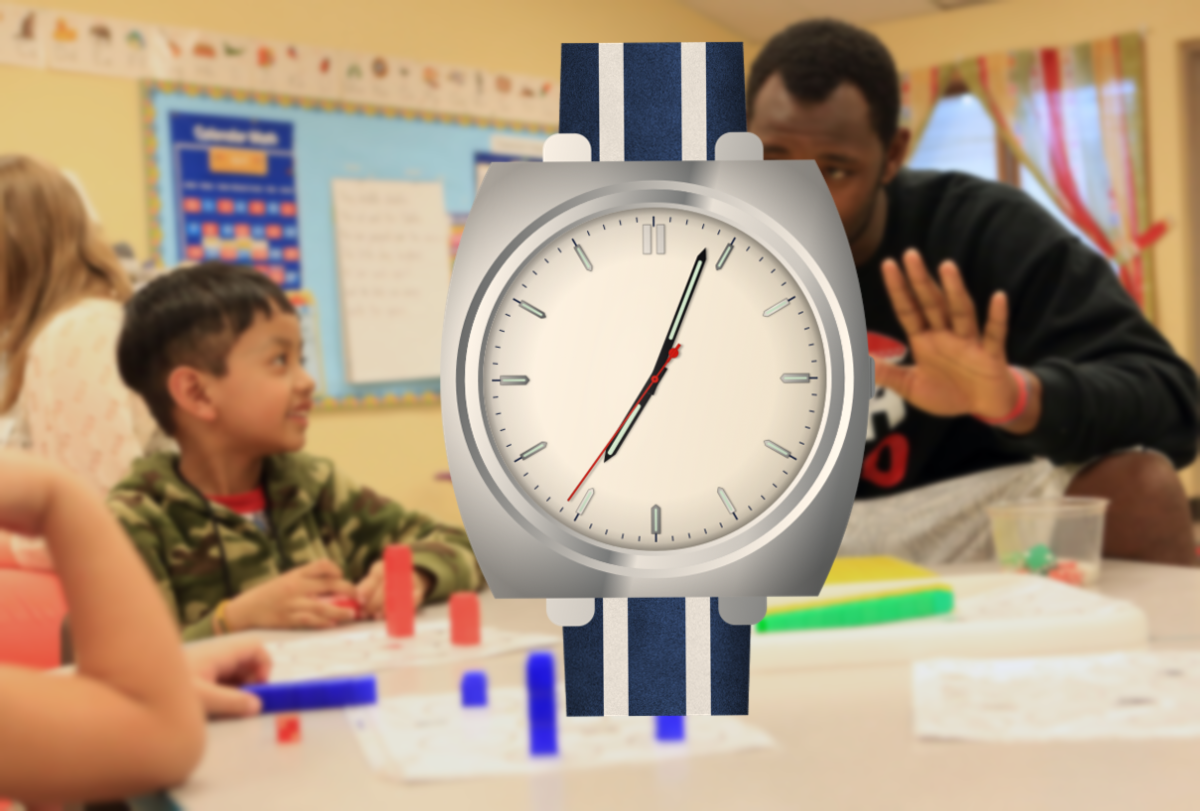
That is 7.03.36
